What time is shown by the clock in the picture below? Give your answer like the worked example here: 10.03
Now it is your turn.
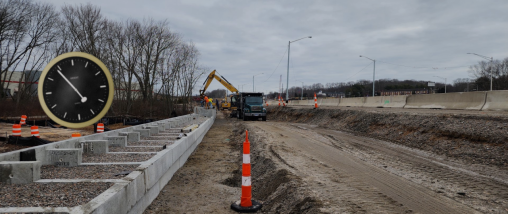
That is 4.54
